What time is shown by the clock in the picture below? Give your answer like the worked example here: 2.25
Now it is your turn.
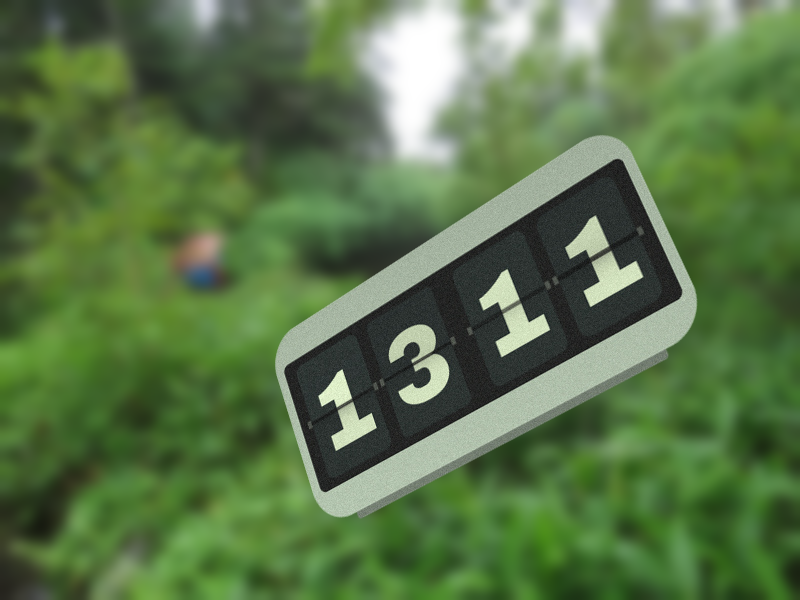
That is 13.11
